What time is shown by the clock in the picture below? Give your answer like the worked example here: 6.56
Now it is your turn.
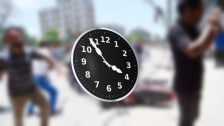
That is 3.54
